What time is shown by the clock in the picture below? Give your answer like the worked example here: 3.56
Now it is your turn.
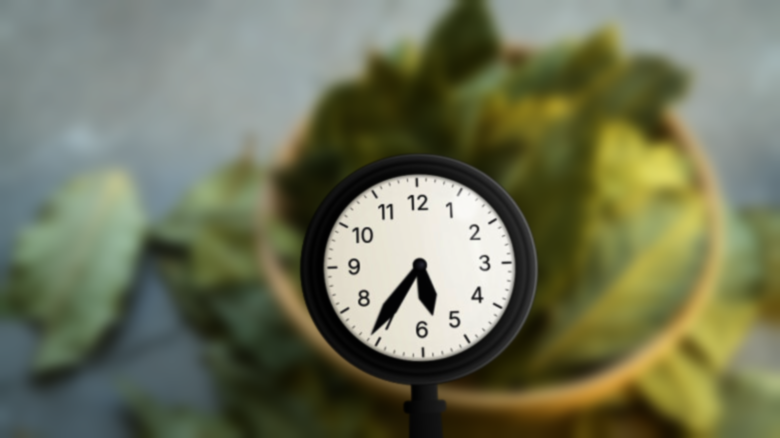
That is 5.36
